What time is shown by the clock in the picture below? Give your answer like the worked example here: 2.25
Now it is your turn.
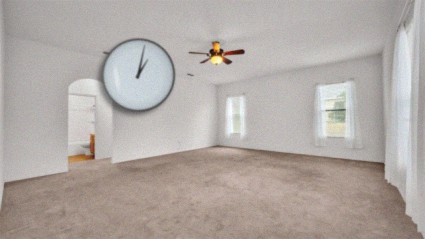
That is 1.02
